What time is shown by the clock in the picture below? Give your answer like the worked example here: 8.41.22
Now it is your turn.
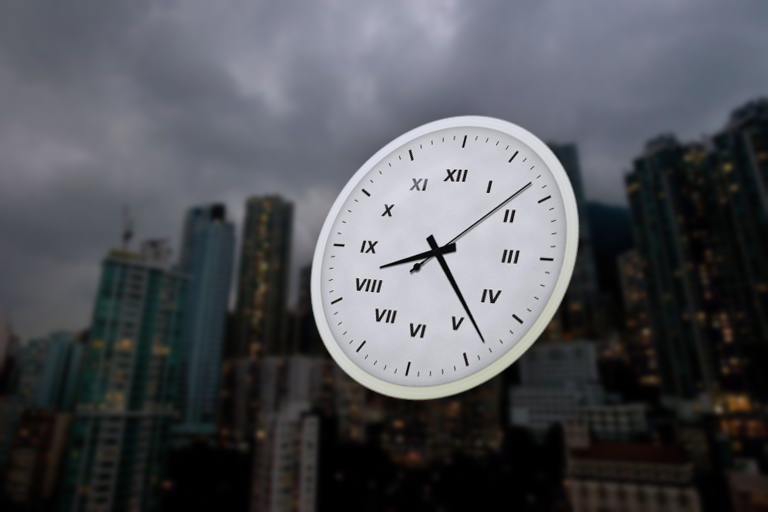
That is 8.23.08
